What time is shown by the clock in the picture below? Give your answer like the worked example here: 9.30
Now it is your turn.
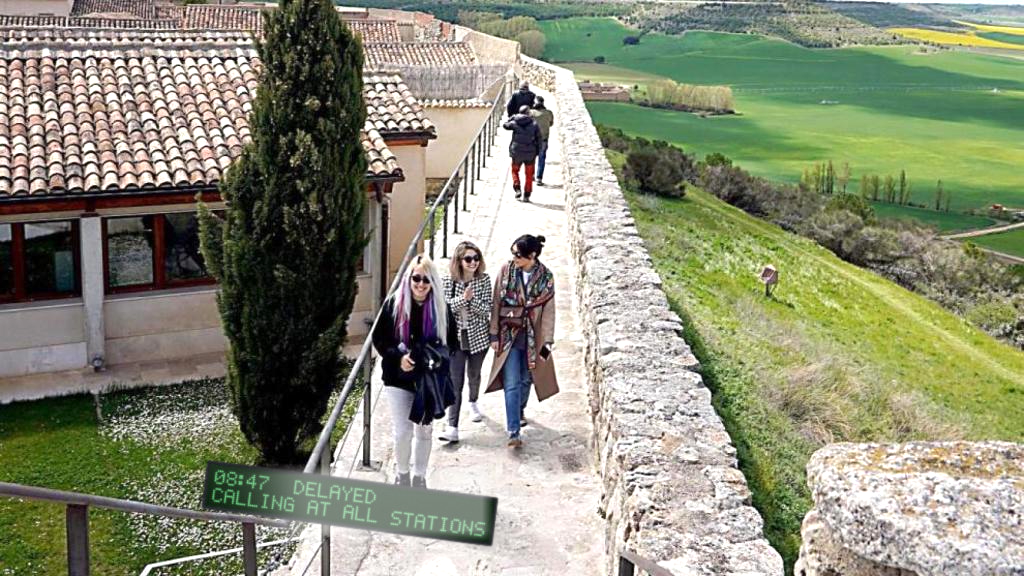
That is 8.47
